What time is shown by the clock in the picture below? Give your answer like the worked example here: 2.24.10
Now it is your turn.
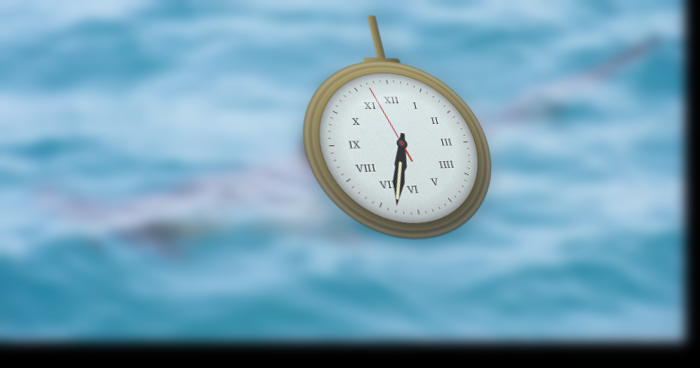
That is 6.32.57
